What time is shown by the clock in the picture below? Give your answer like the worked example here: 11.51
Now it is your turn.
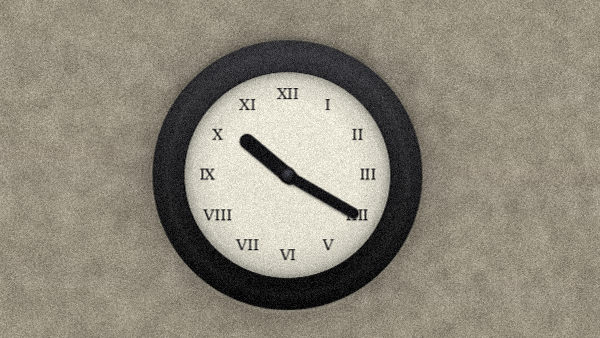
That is 10.20
